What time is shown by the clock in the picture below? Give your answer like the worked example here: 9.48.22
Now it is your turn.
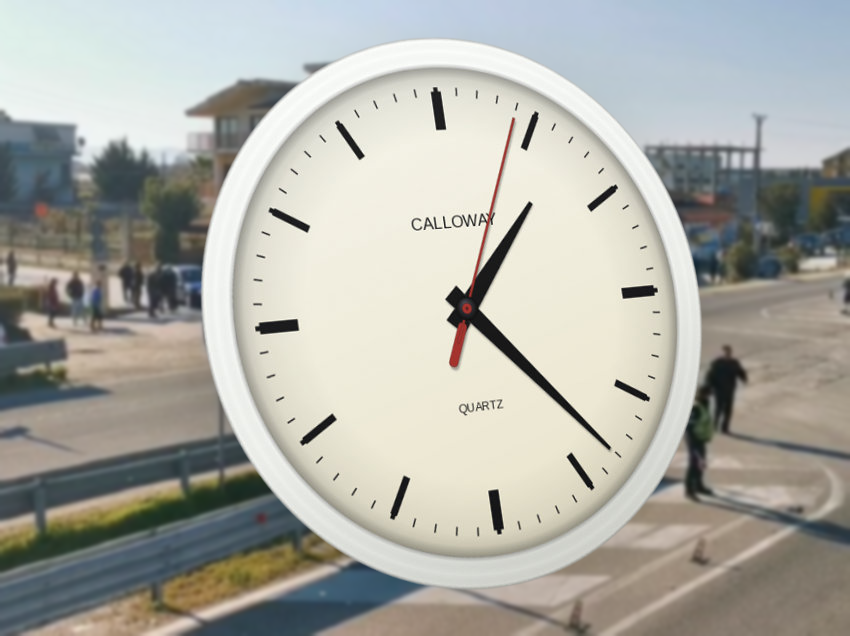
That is 1.23.04
